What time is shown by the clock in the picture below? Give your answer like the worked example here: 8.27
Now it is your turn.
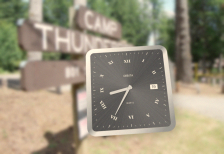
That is 8.35
